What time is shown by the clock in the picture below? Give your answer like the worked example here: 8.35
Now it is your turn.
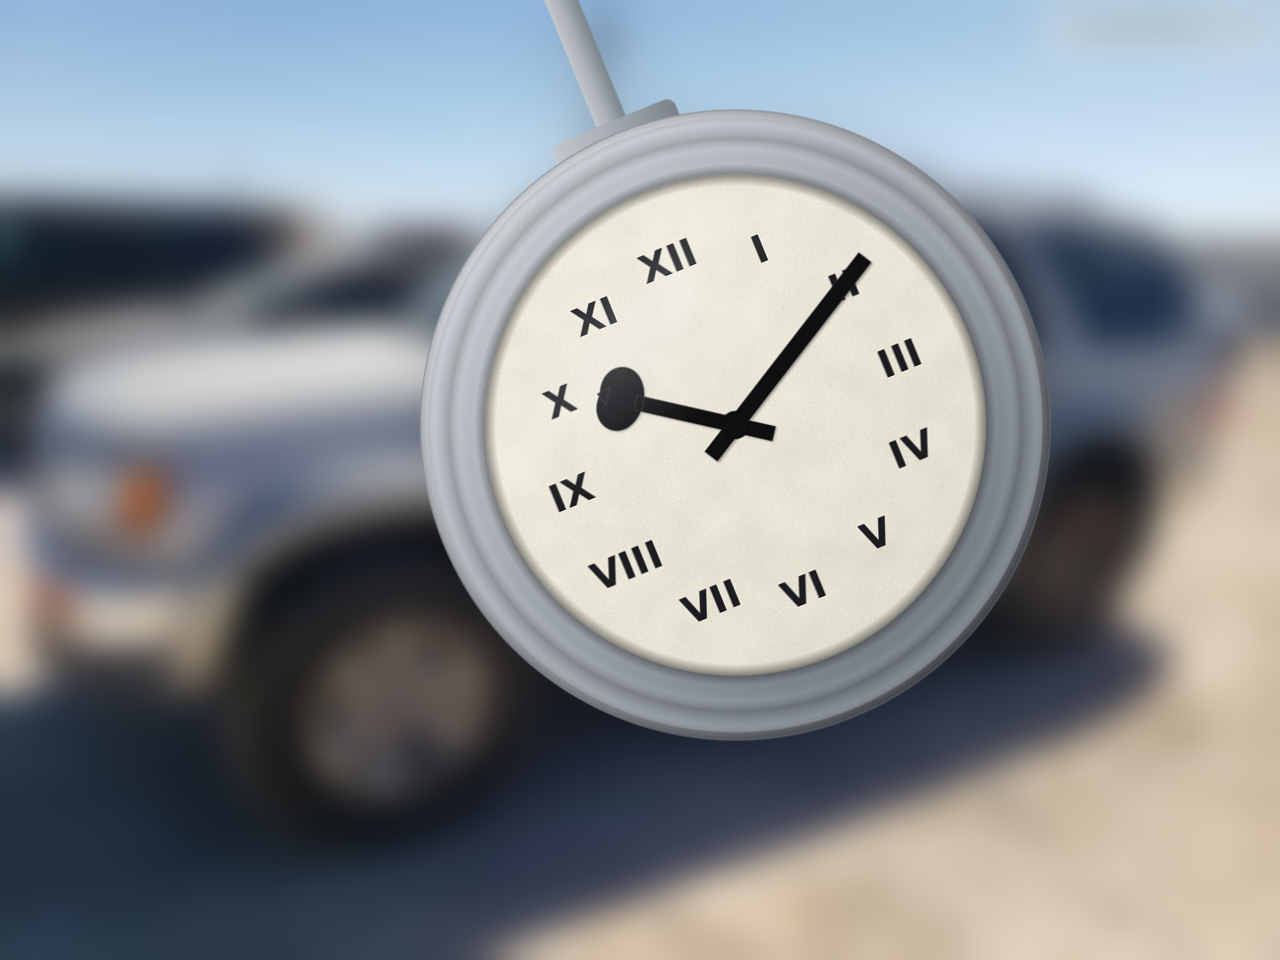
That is 10.10
